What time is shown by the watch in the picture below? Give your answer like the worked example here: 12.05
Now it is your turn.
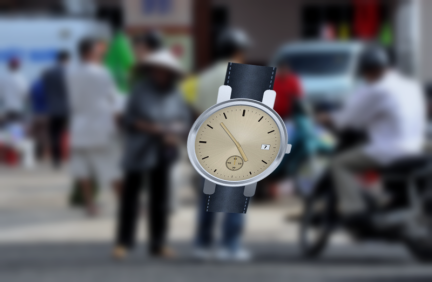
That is 4.53
